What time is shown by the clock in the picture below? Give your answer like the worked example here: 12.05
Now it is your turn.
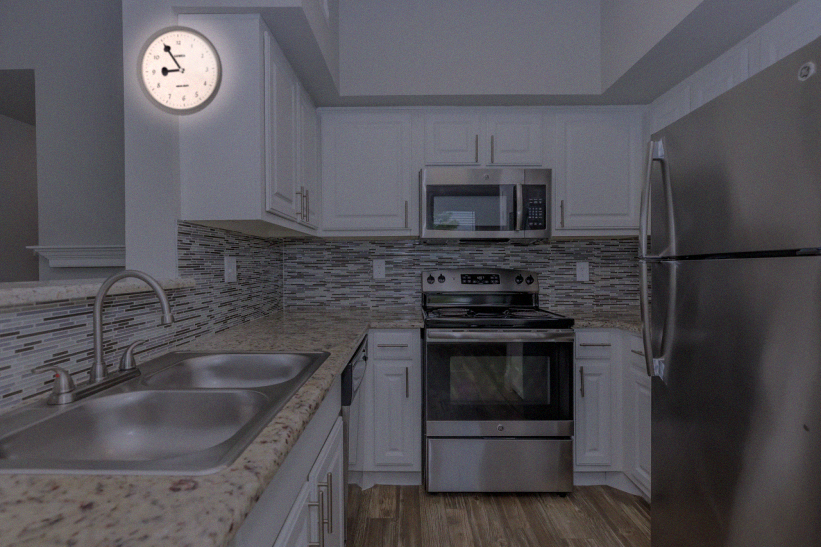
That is 8.55
